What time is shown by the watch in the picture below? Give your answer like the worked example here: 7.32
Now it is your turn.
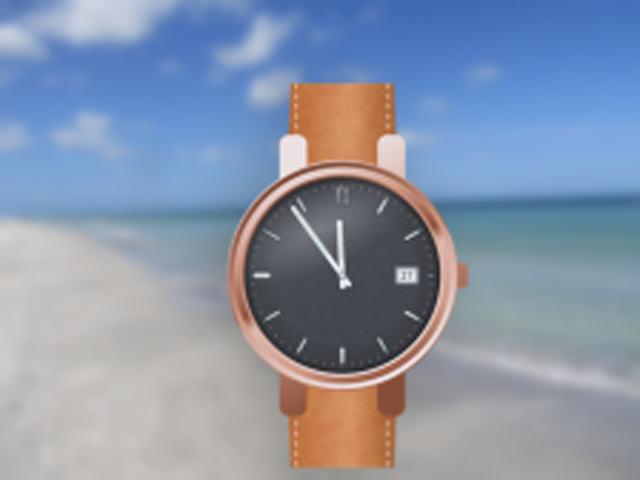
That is 11.54
